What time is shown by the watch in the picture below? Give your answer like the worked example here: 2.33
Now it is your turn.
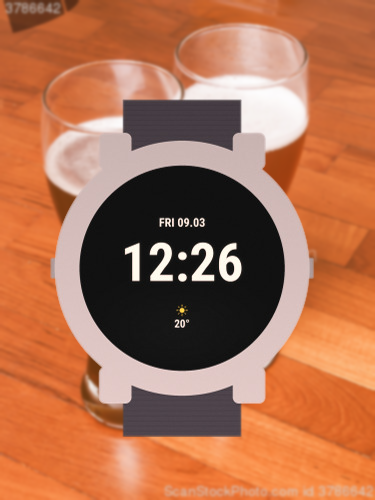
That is 12.26
